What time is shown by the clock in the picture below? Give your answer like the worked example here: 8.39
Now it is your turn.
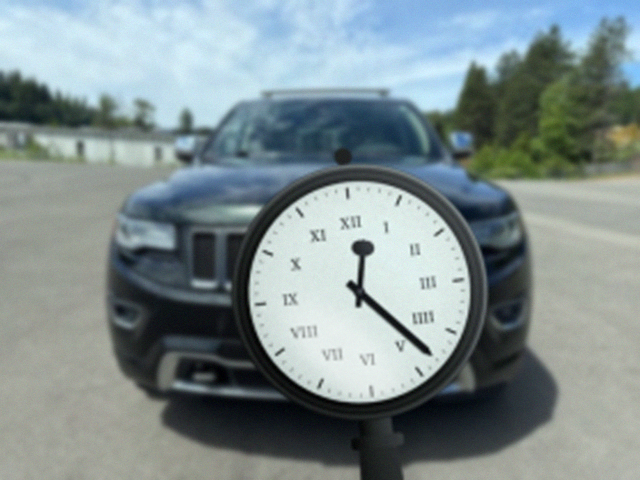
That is 12.23
